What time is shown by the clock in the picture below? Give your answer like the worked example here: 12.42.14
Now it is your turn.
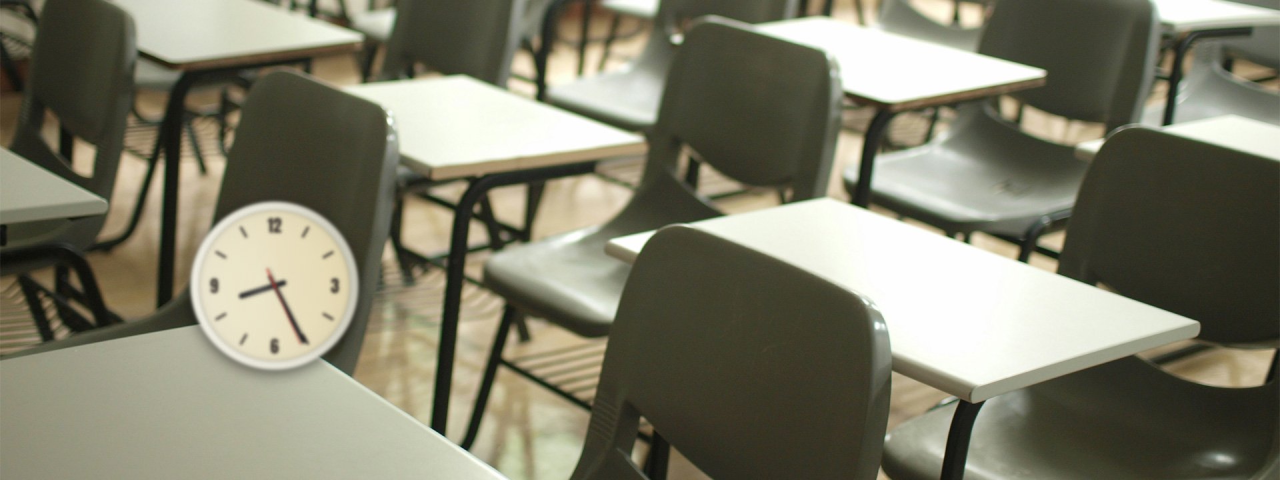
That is 8.25.26
